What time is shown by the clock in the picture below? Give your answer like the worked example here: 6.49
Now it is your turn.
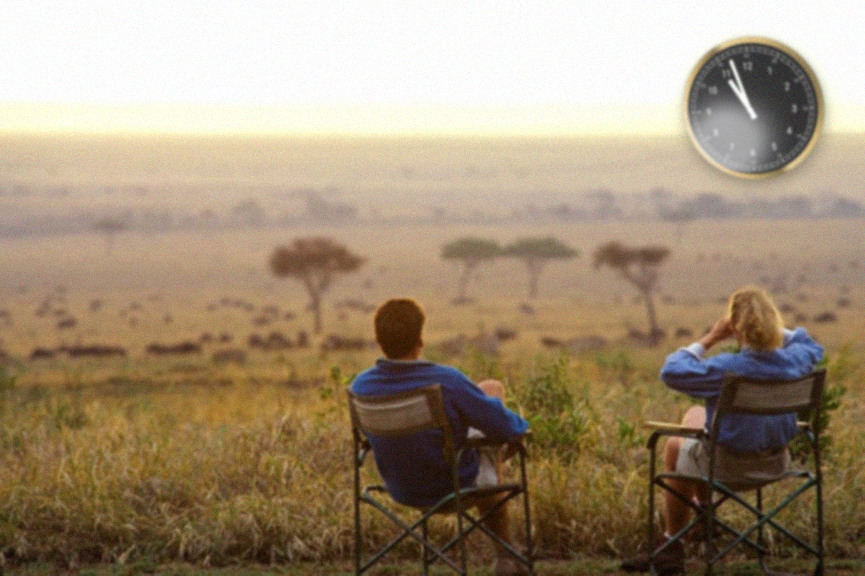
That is 10.57
